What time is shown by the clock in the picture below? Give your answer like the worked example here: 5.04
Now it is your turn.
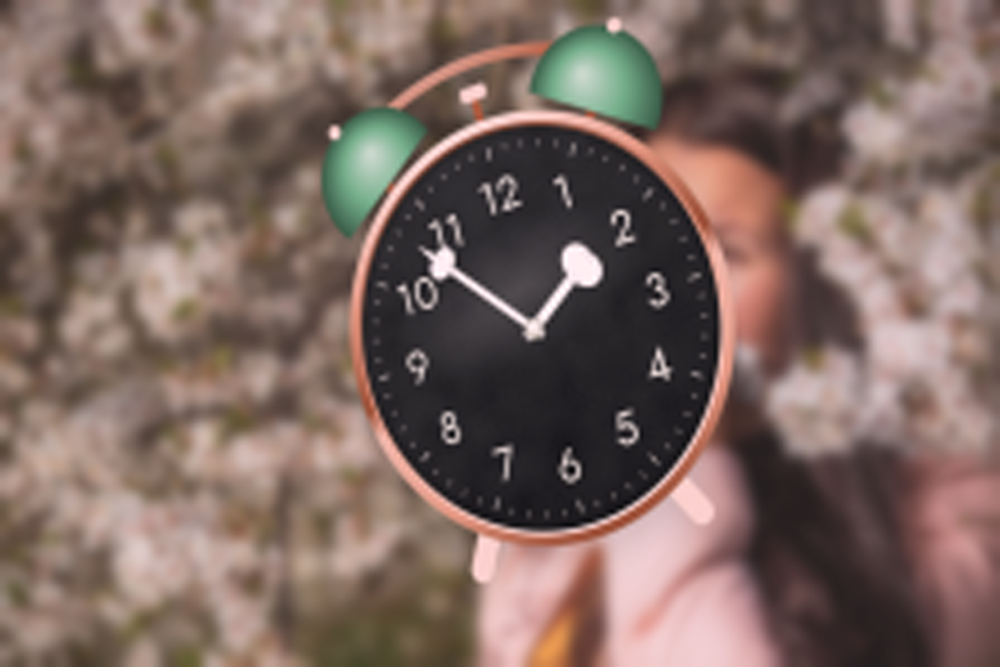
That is 1.53
